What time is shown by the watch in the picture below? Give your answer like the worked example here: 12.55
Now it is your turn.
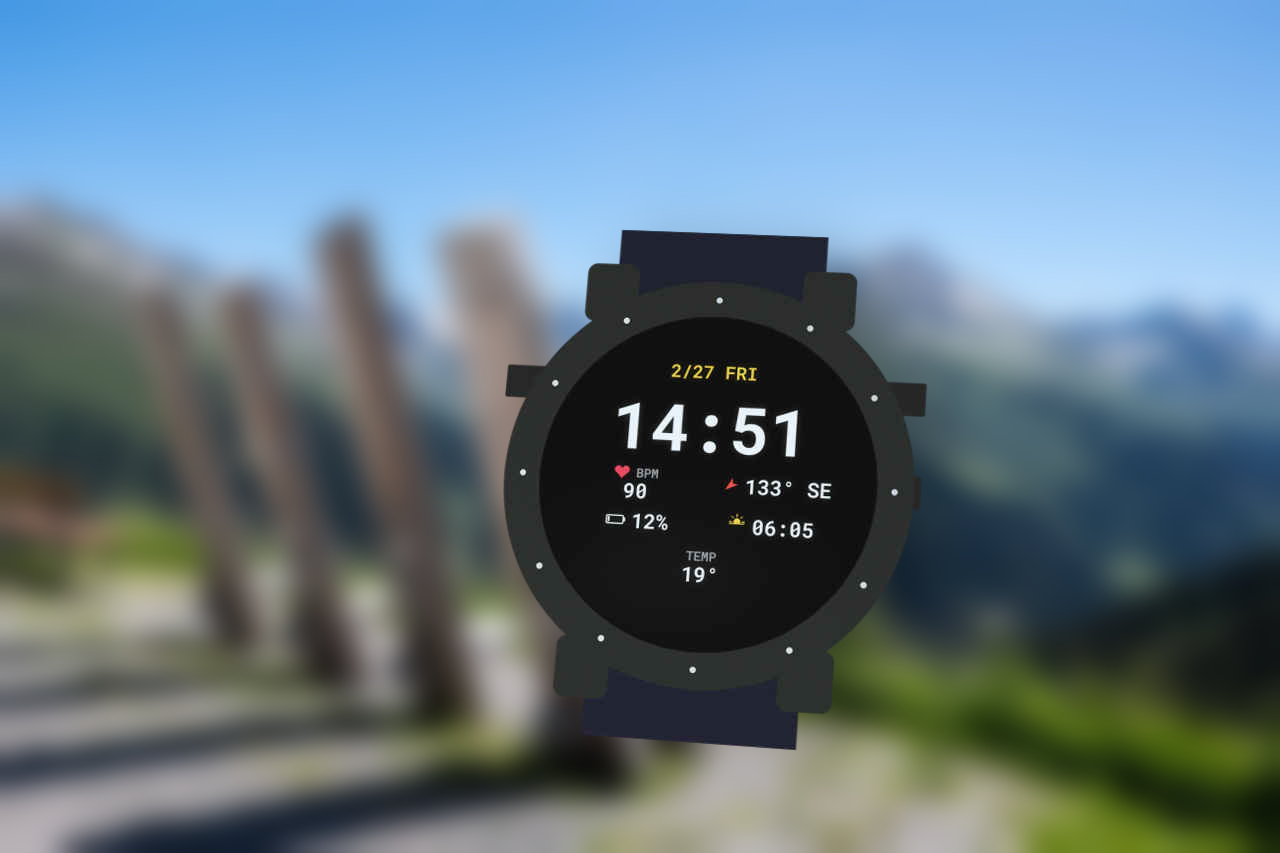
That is 14.51
